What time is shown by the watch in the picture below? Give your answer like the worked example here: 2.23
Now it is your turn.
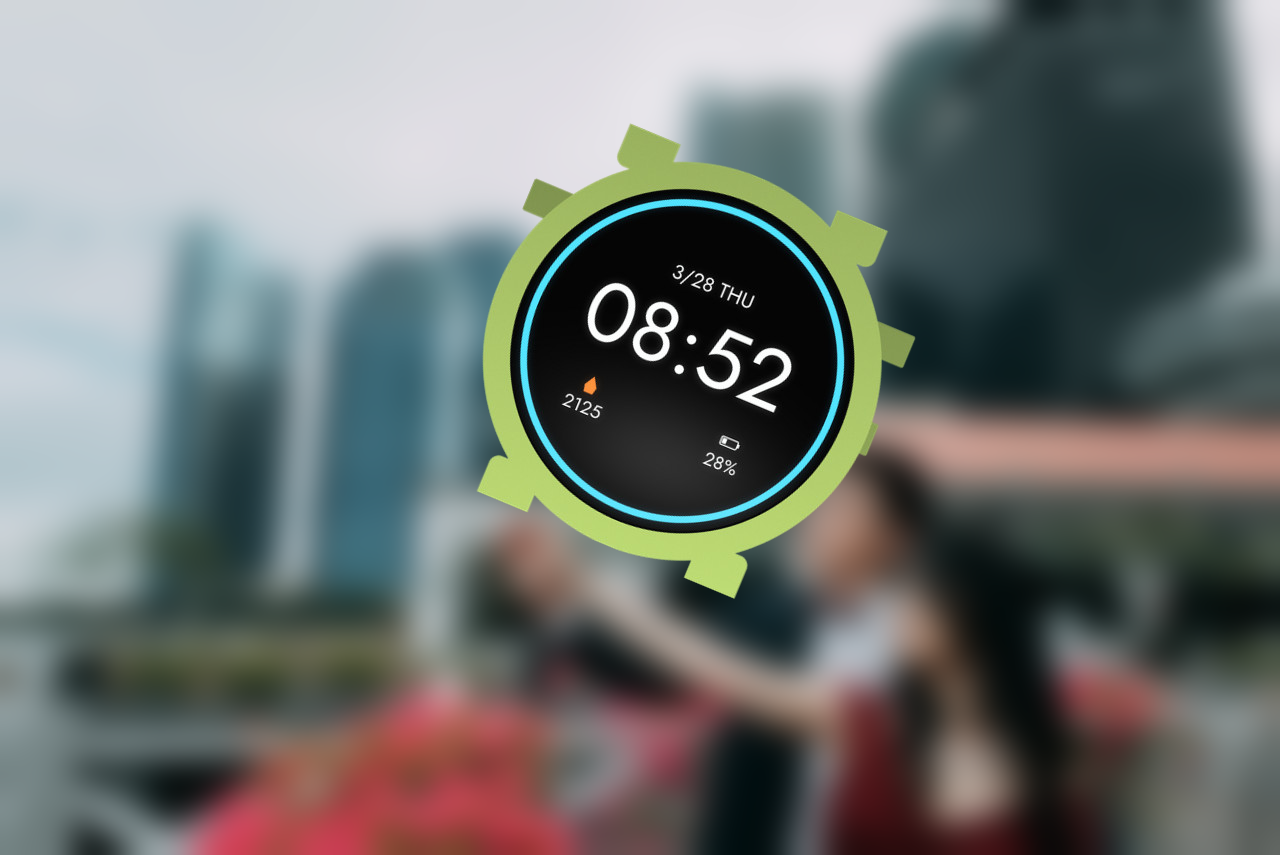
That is 8.52
